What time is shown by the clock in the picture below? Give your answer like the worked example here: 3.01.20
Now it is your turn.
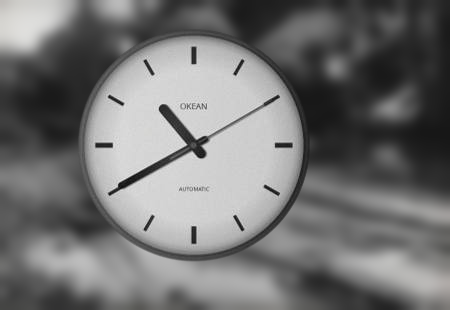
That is 10.40.10
